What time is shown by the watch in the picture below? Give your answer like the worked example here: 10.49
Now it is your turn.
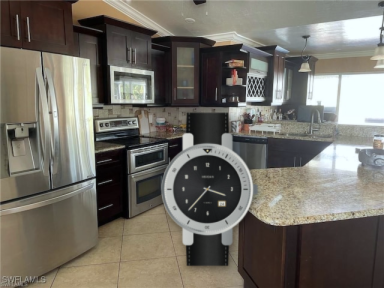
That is 3.37
